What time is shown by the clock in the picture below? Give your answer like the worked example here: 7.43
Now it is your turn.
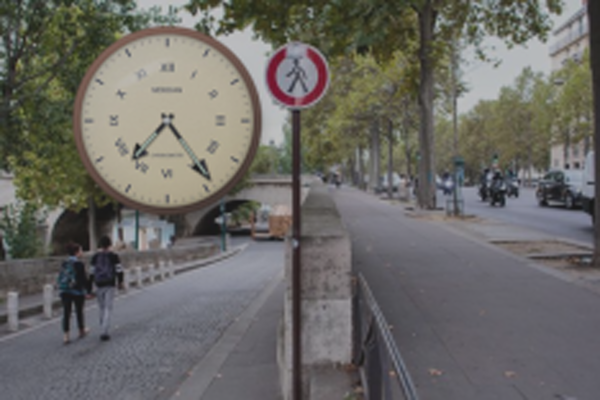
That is 7.24
